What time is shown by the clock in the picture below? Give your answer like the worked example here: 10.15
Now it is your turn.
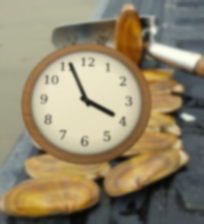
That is 3.56
